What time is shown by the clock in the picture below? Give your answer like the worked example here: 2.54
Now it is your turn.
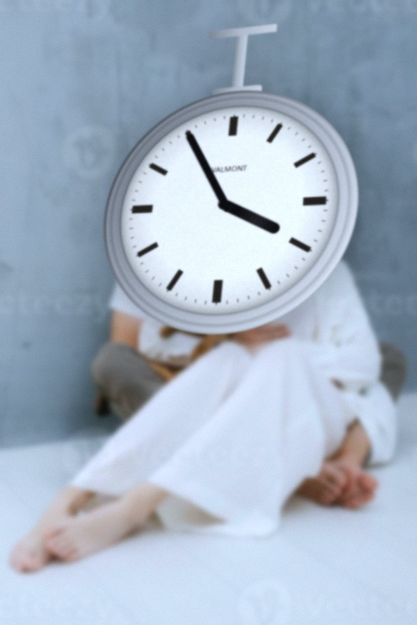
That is 3.55
